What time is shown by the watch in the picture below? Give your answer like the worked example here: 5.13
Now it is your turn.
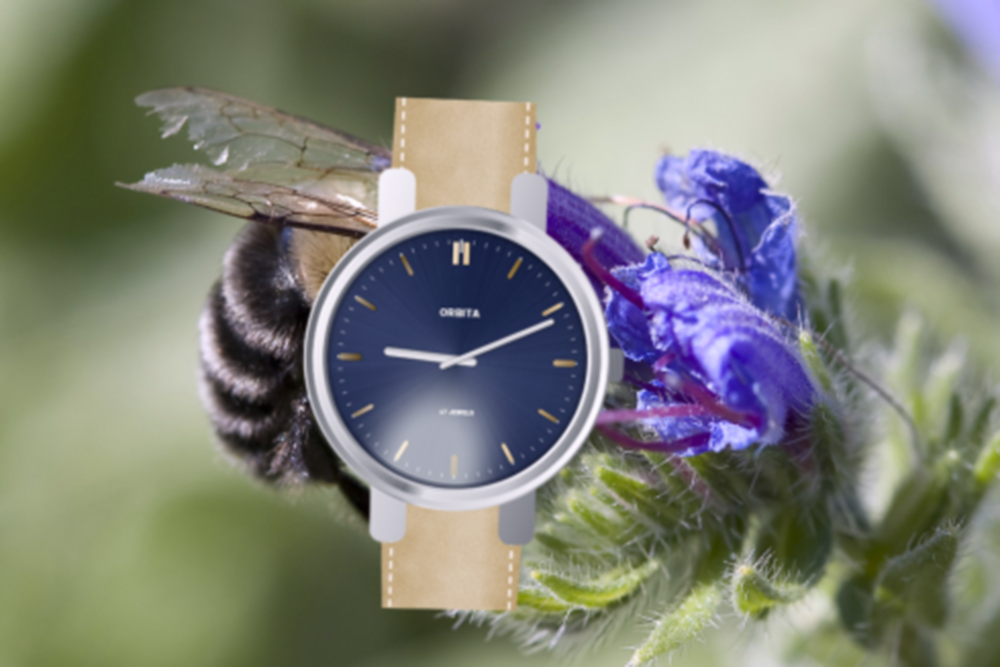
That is 9.11
